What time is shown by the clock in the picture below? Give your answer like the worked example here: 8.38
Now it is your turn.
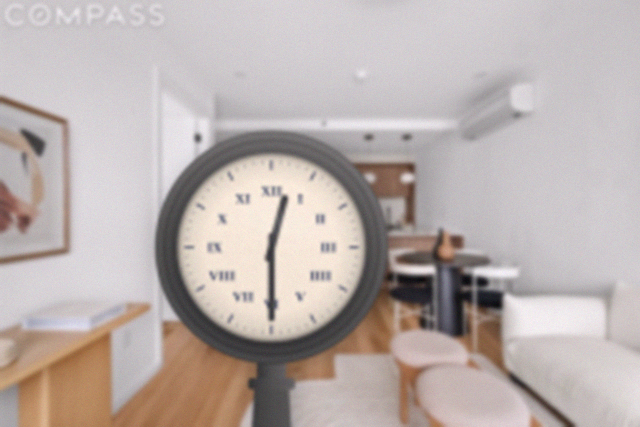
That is 12.30
